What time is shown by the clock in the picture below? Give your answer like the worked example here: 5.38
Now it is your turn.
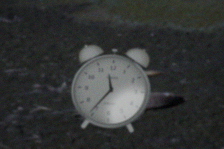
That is 11.36
